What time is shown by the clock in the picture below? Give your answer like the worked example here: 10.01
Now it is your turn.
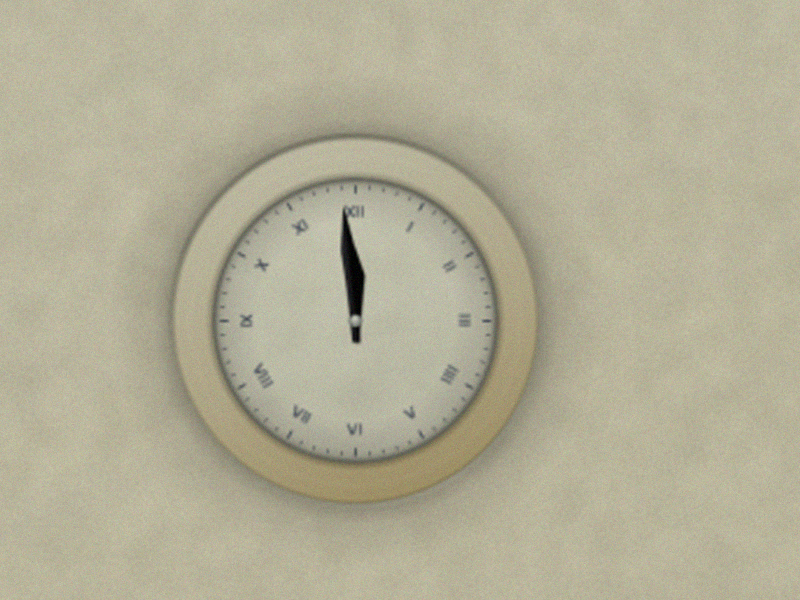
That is 11.59
